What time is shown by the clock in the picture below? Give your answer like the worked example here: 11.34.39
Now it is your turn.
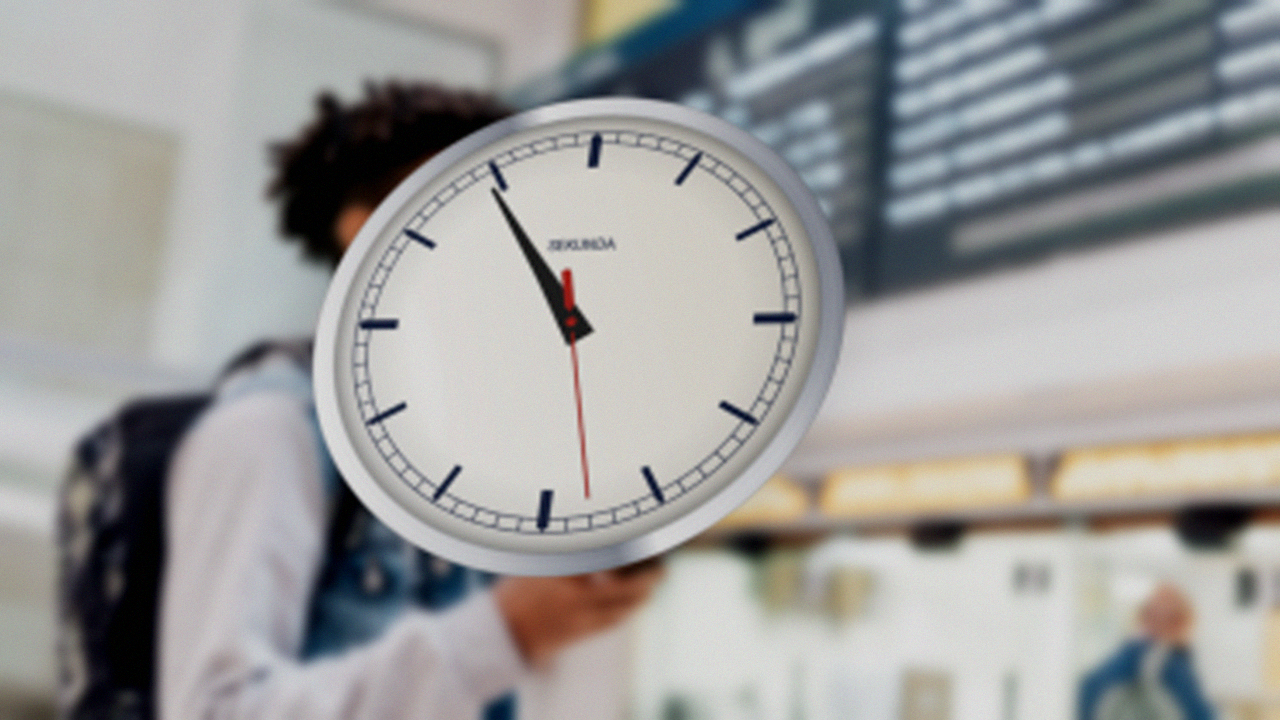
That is 10.54.28
